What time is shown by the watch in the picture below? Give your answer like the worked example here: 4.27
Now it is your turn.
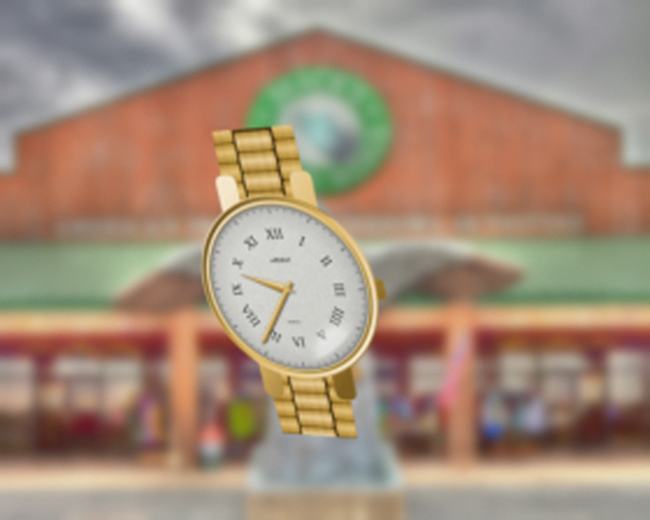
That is 9.36
